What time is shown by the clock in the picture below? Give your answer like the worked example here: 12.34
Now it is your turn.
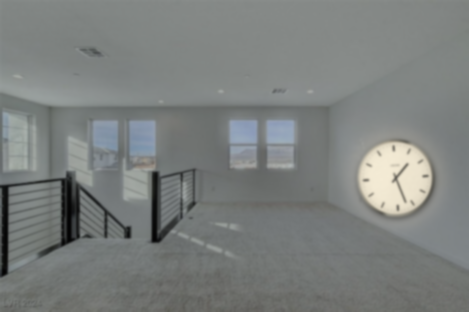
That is 1.27
